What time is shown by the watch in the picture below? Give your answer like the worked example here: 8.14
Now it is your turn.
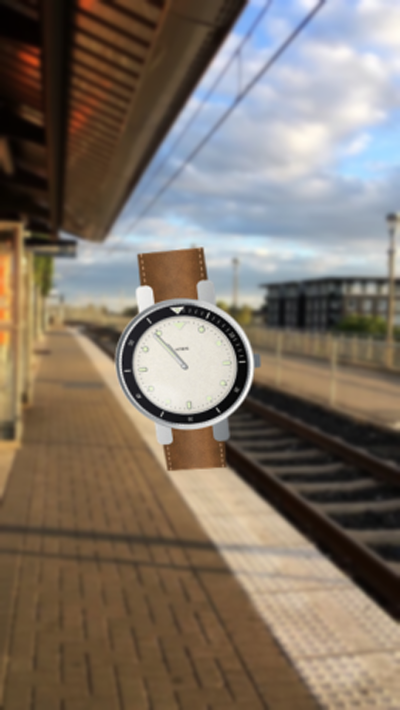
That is 10.54
